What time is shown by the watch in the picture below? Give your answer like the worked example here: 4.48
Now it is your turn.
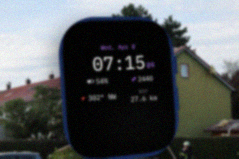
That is 7.15
